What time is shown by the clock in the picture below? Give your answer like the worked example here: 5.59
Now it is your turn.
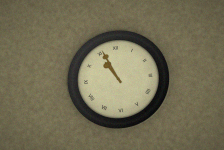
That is 10.56
